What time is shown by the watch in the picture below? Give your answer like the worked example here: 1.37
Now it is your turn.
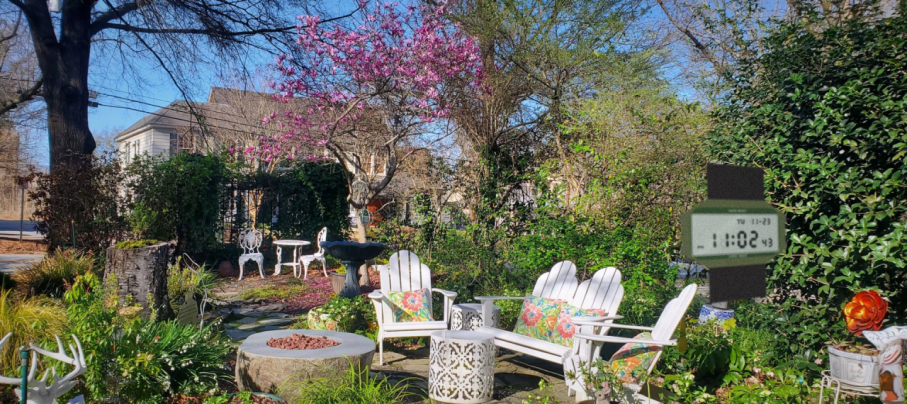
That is 11.02
